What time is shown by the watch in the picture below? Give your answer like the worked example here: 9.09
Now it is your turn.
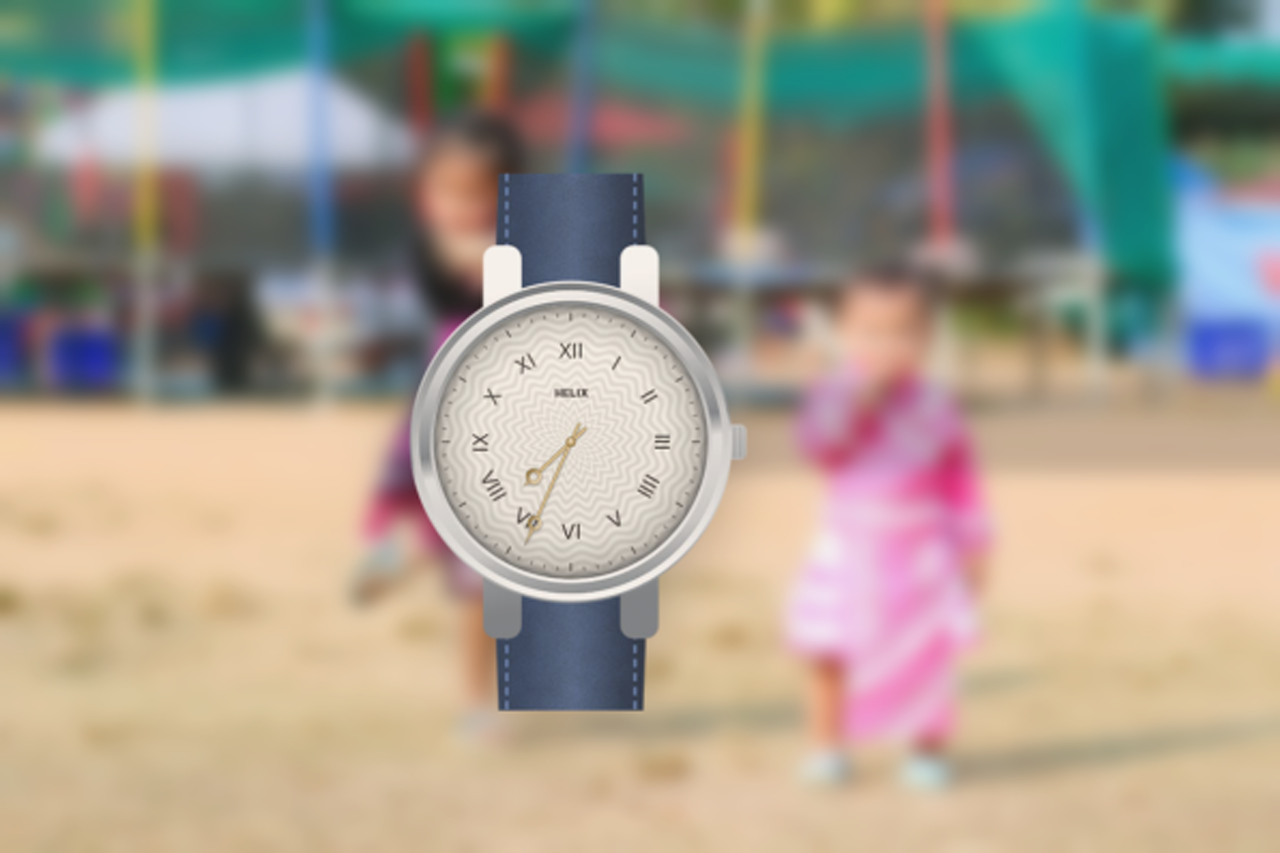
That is 7.34
